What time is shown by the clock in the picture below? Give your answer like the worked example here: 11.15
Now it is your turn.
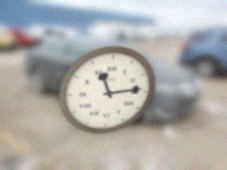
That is 11.14
